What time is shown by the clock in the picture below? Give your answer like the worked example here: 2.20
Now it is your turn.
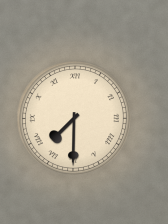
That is 7.30
